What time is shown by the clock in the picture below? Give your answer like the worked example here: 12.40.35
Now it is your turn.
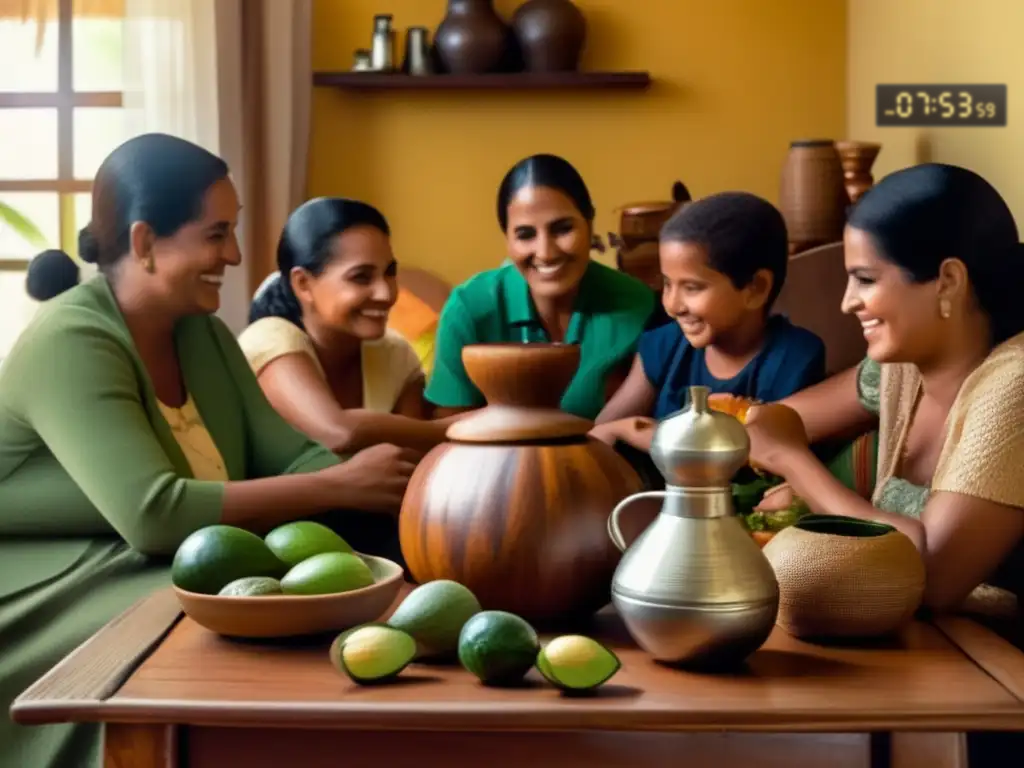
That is 7.53.59
